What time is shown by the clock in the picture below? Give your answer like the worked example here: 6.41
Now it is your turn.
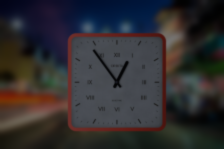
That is 12.54
